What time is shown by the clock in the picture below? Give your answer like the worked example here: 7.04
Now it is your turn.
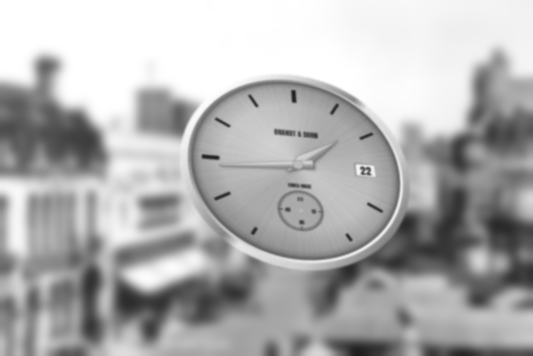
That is 1.44
